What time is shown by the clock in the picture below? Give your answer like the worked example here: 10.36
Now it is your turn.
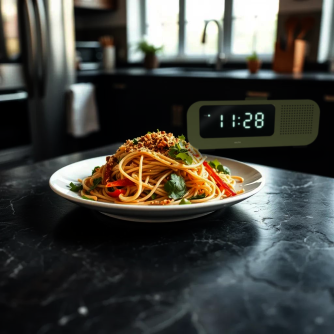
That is 11.28
